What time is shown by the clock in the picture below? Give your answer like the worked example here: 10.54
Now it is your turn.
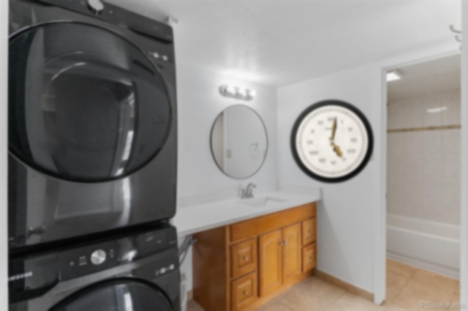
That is 5.02
